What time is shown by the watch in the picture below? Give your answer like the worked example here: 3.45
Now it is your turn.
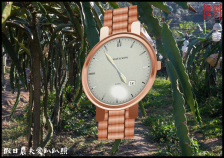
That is 4.54
